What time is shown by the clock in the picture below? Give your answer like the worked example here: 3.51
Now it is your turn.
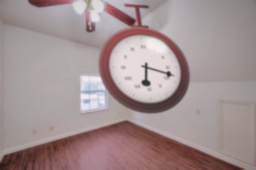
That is 6.18
